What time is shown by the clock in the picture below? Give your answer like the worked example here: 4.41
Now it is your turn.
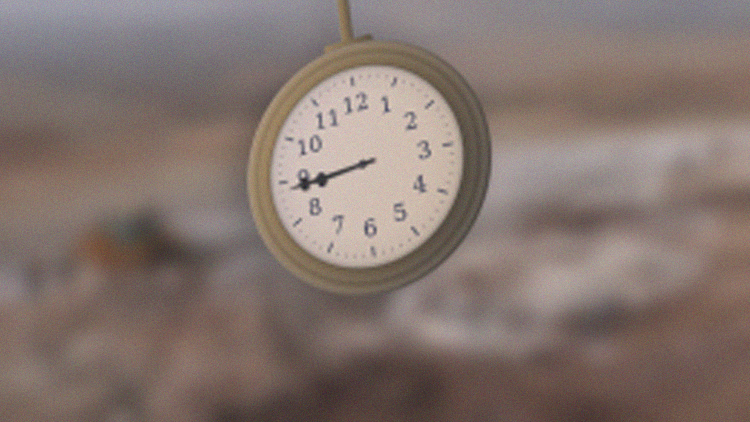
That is 8.44
